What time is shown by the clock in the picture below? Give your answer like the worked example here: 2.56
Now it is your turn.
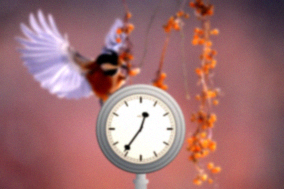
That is 12.36
